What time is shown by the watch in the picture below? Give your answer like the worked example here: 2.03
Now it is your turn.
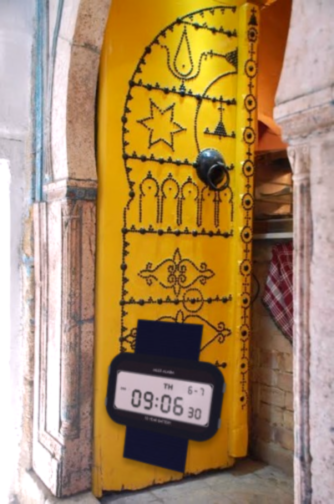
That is 9.06
